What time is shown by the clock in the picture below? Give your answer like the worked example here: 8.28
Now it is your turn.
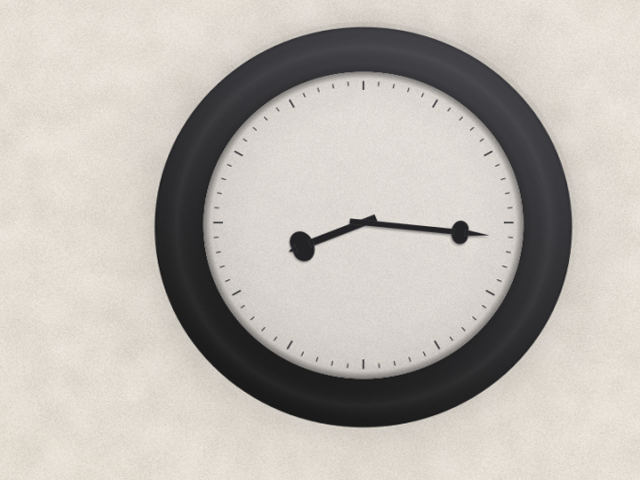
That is 8.16
